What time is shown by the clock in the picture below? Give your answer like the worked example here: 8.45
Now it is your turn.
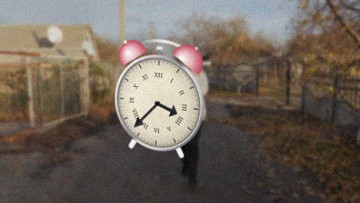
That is 3.37
